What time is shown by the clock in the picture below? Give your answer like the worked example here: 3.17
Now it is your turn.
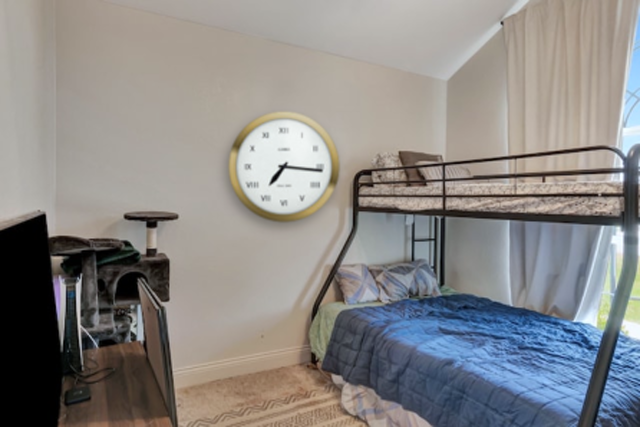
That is 7.16
